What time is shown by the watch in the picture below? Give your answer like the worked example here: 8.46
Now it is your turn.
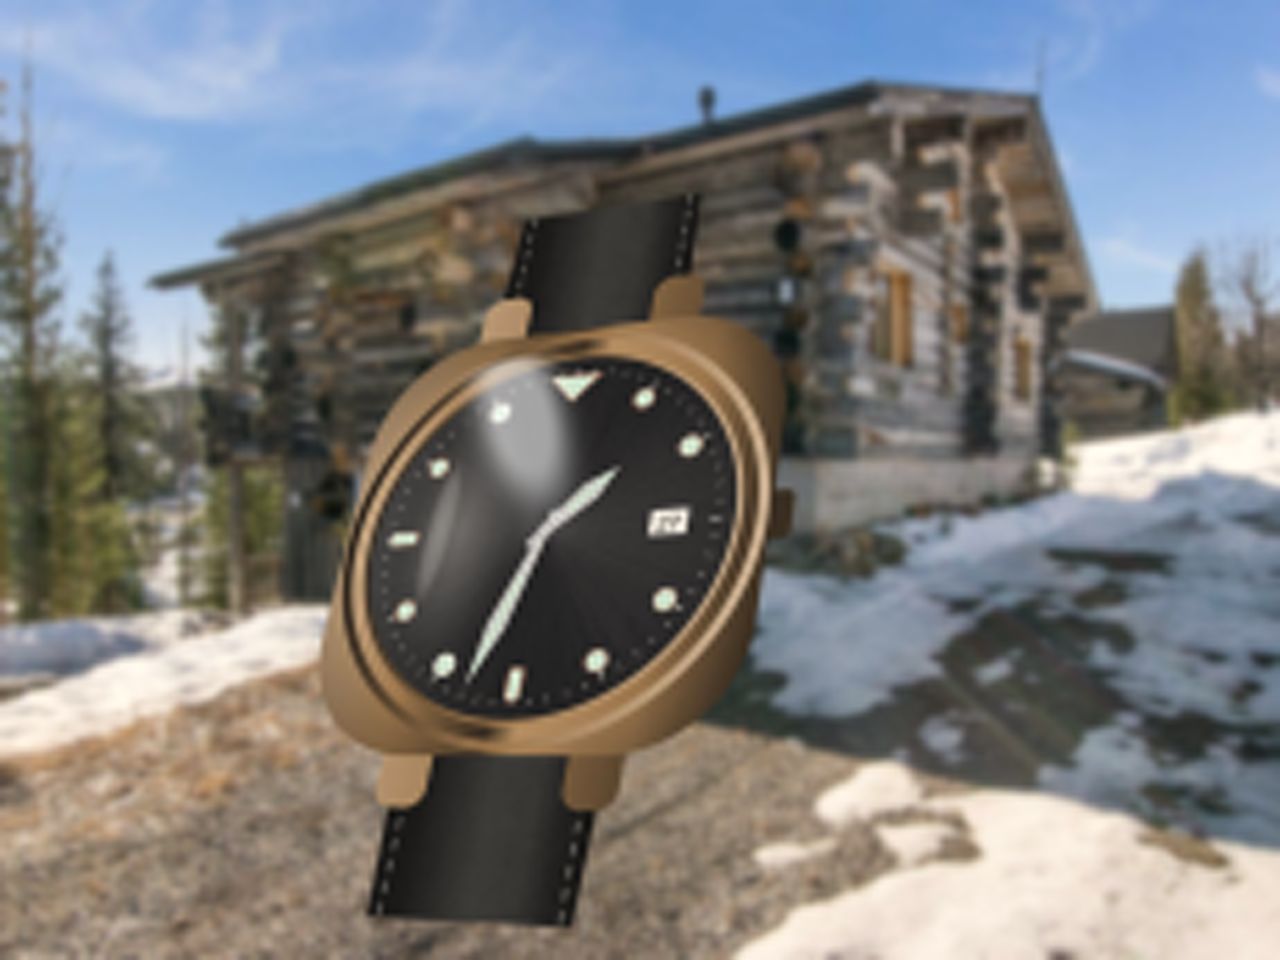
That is 1.33
